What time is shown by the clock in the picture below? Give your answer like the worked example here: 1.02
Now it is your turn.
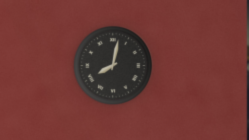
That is 8.02
